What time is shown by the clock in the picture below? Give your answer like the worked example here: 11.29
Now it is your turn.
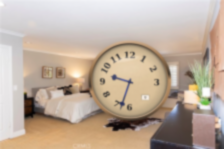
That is 9.33
